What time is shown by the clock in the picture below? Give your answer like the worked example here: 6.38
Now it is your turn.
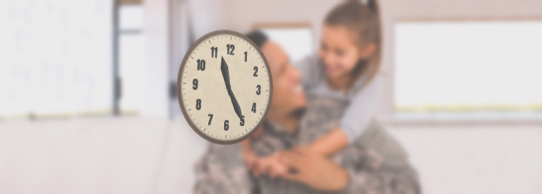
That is 11.25
